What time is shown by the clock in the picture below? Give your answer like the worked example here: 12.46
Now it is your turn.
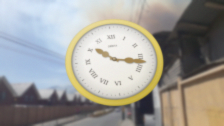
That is 10.17
